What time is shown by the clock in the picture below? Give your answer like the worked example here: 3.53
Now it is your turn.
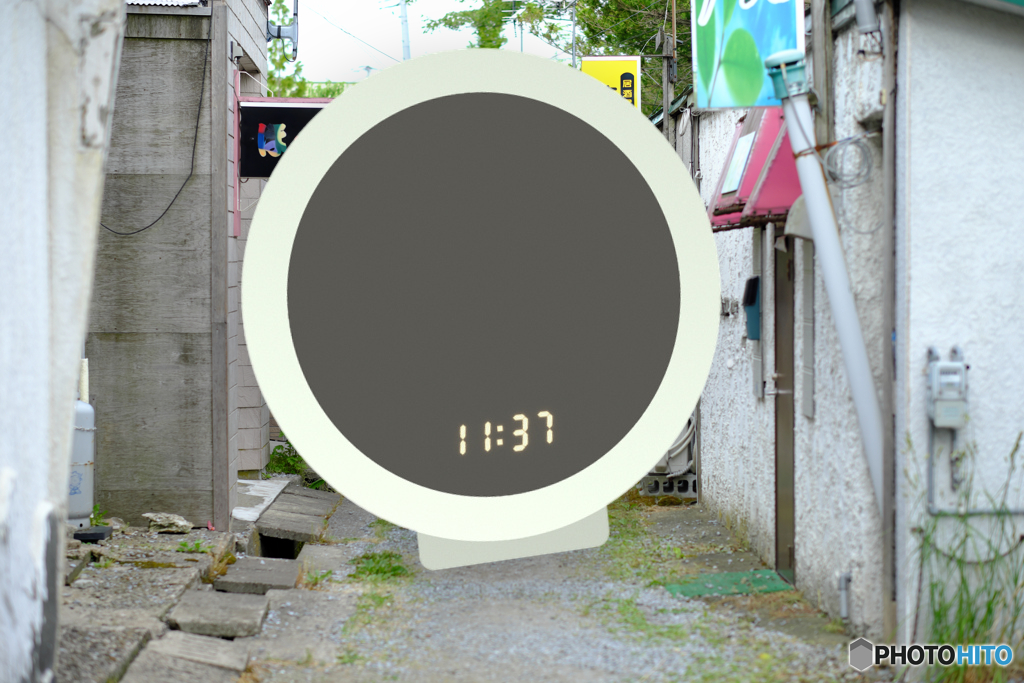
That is 11.37
